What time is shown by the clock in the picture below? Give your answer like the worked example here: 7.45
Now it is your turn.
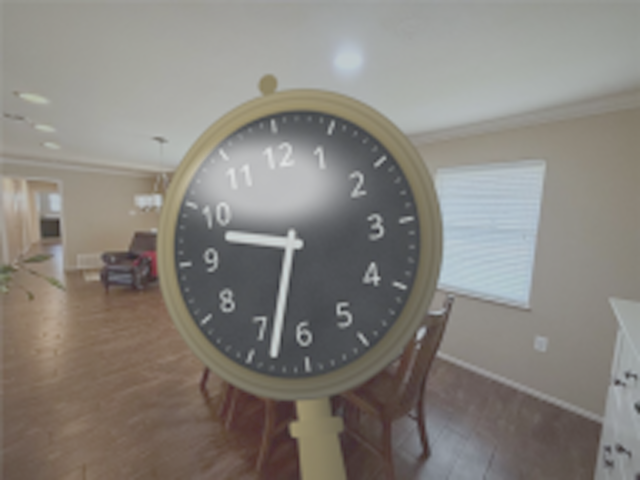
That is 9.33
